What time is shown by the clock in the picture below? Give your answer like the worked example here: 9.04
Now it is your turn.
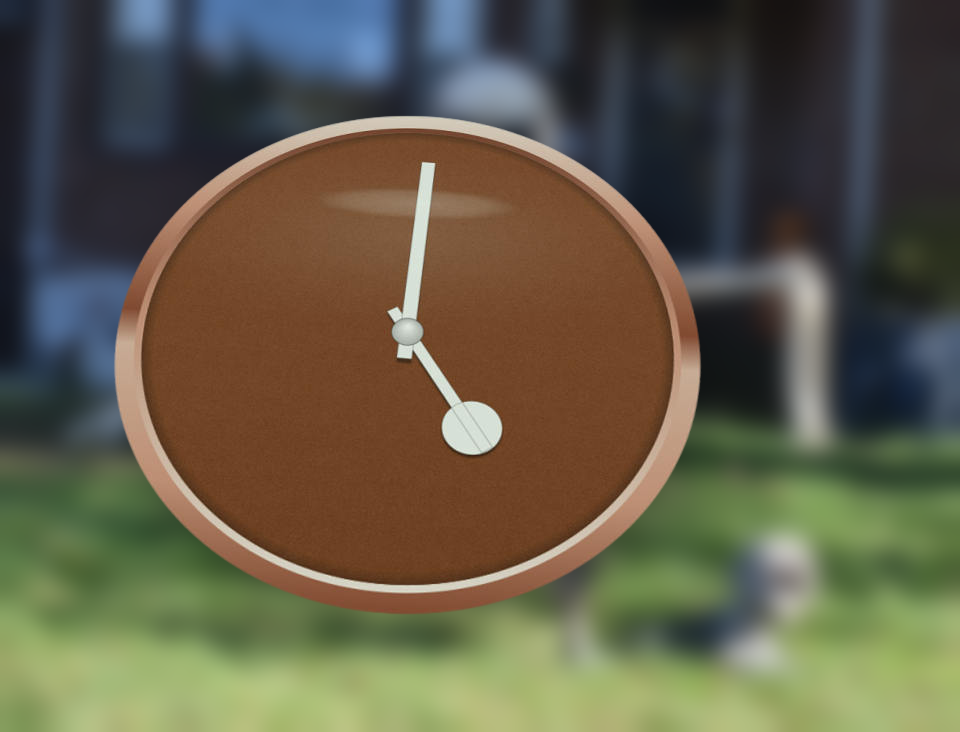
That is 5.01
